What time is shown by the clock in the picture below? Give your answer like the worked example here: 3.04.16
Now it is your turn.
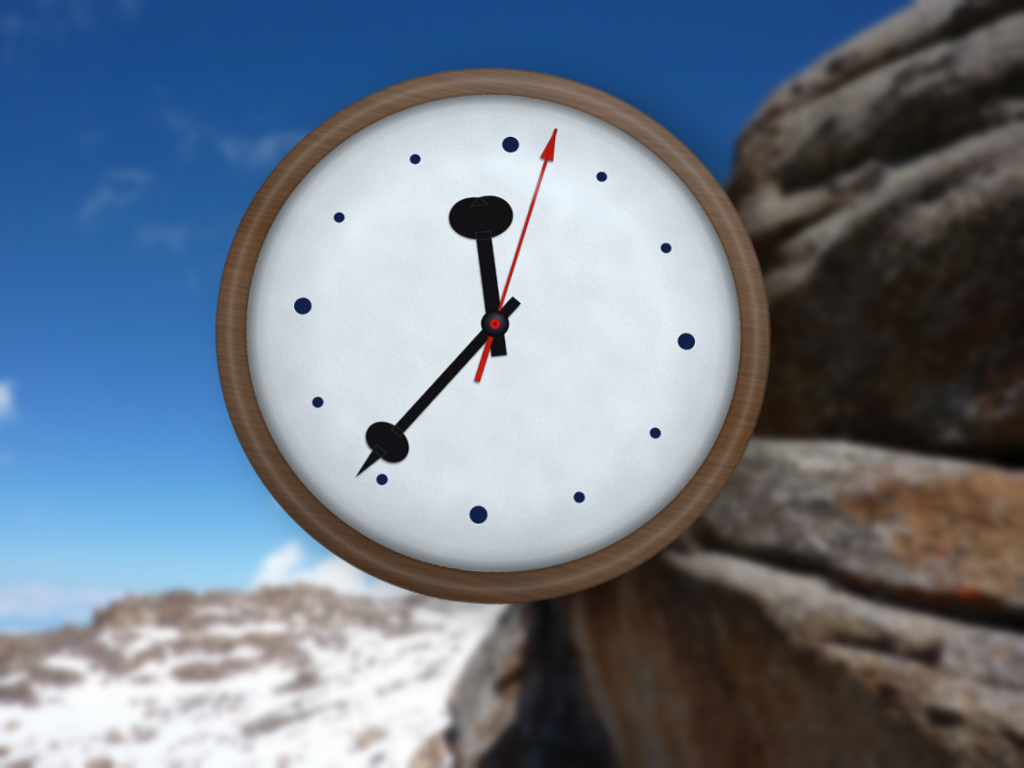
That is 11.36.02
